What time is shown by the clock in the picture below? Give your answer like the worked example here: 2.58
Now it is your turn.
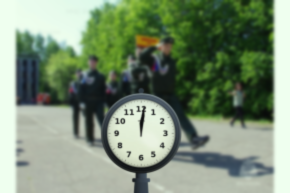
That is 12.01
